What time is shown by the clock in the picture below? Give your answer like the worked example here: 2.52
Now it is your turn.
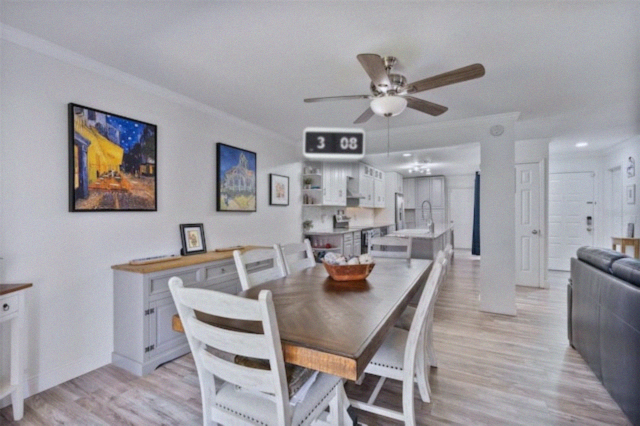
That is 3.08
